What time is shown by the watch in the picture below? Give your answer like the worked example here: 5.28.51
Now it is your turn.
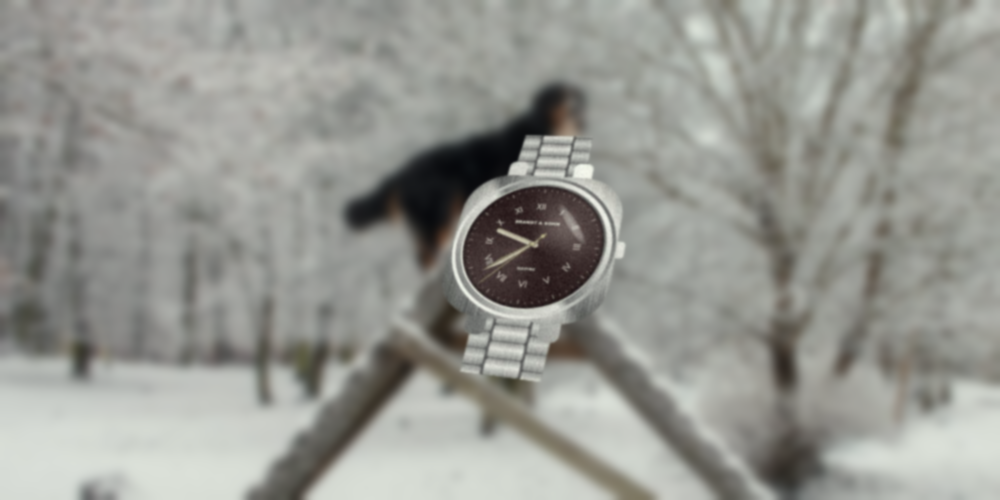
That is 9.38.37
